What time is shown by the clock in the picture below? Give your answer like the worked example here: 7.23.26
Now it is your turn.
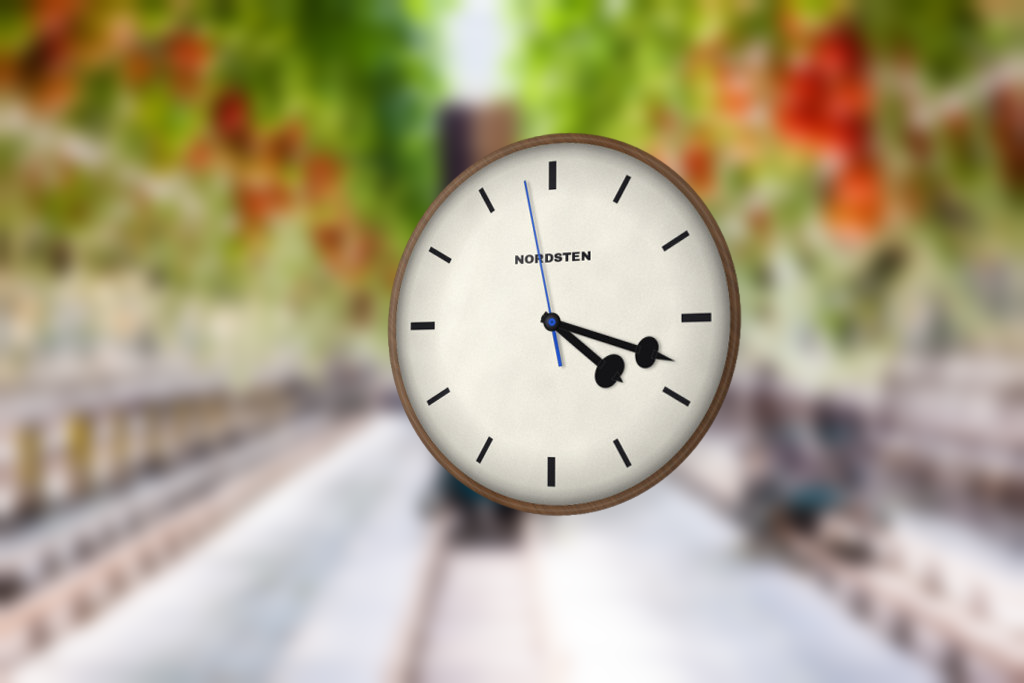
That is 4.17.58
